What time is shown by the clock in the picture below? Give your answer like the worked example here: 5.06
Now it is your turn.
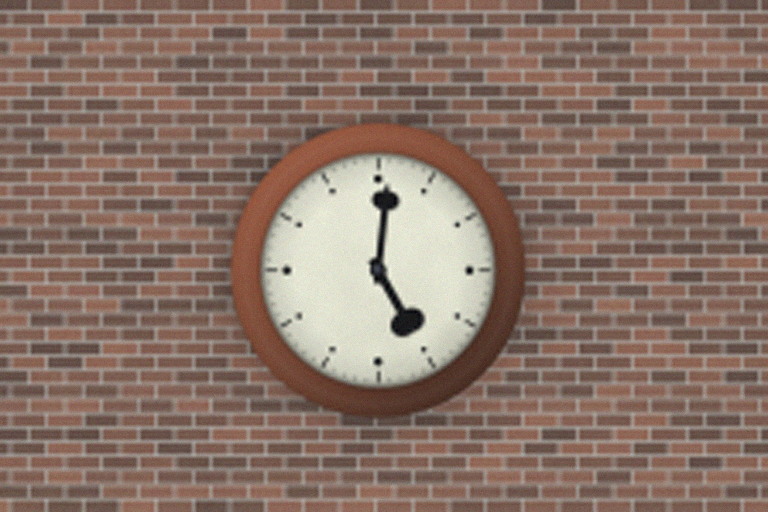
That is 5.01
